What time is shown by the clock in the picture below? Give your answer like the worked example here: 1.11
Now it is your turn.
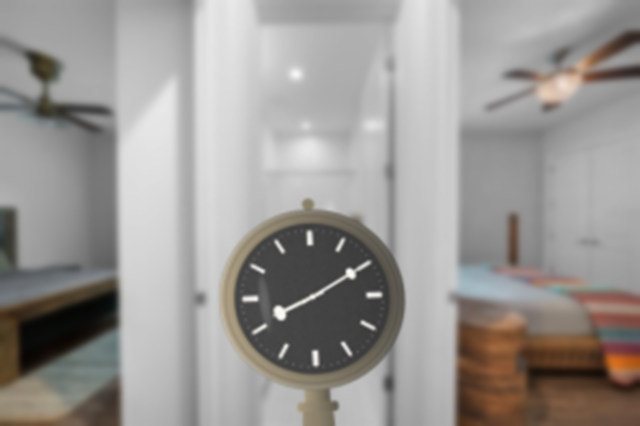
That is 8.10
